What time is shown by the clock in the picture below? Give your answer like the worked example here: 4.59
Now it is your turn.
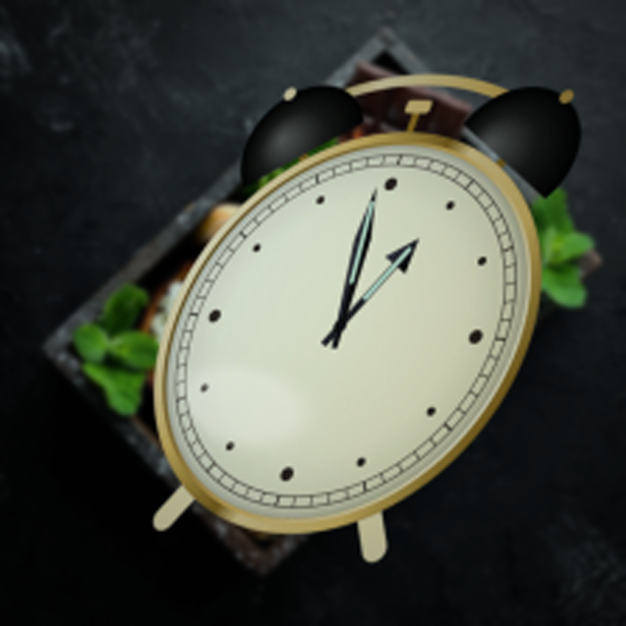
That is 12.59
